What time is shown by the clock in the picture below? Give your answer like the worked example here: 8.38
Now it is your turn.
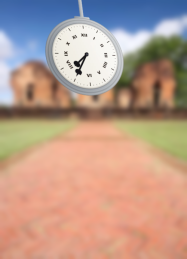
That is 7.35
